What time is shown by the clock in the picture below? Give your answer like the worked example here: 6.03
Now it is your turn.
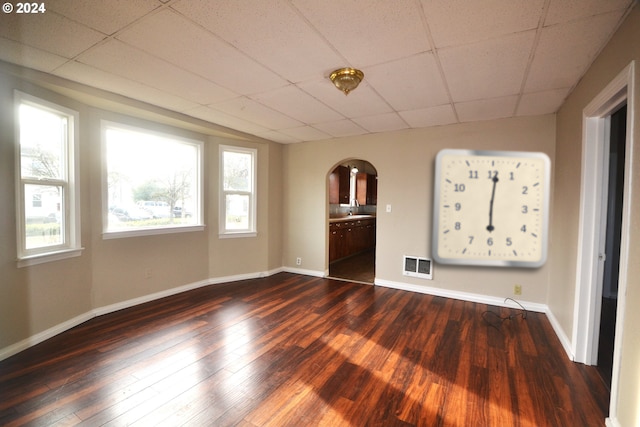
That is 6.01
